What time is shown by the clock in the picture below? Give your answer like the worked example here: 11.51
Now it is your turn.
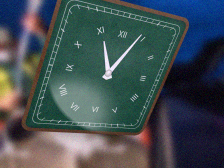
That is 11.04
